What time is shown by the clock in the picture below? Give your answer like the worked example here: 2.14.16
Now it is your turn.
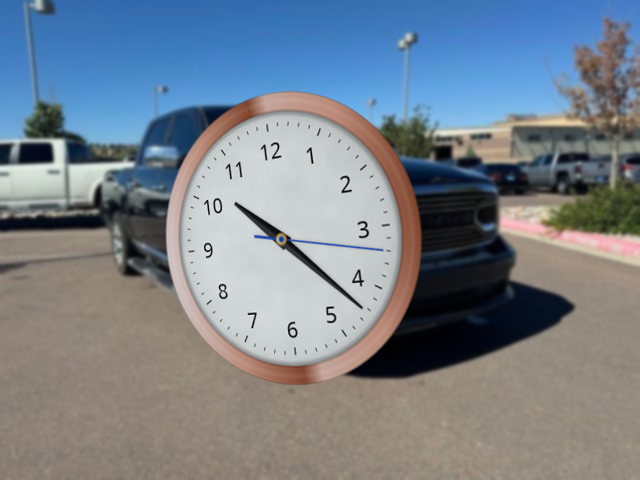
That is 10.22.17
